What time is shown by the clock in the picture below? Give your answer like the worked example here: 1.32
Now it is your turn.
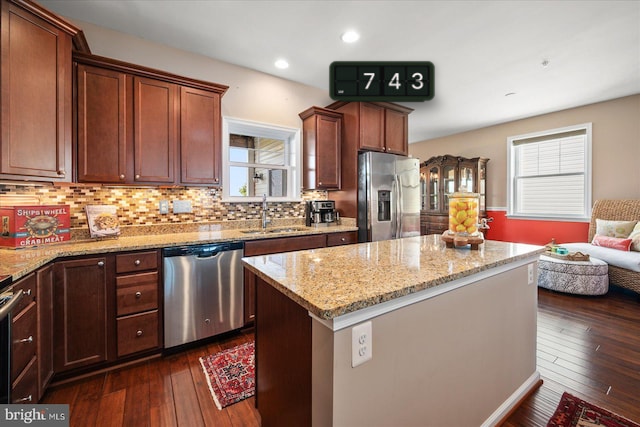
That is 7.43
